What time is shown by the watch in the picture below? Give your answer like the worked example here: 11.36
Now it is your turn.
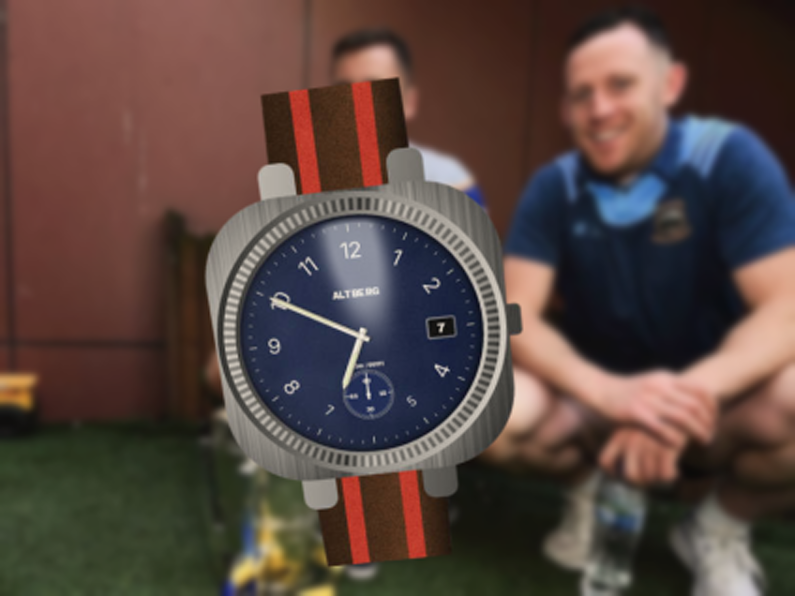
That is 6.50
